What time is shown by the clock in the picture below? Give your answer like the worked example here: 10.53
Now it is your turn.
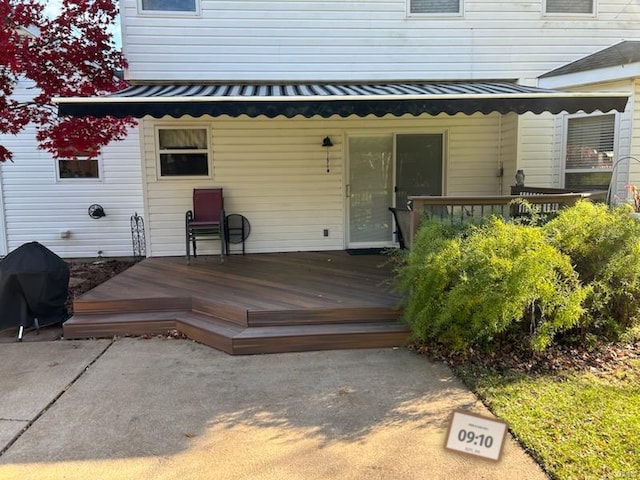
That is 9.10
